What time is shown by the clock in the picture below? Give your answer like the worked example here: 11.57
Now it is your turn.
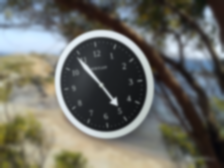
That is 4.54
